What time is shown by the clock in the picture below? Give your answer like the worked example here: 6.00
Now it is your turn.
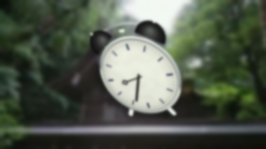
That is 8.34
